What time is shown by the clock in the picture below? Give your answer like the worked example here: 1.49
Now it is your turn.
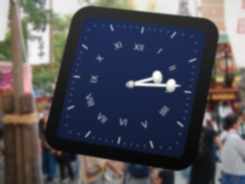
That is 2.14
